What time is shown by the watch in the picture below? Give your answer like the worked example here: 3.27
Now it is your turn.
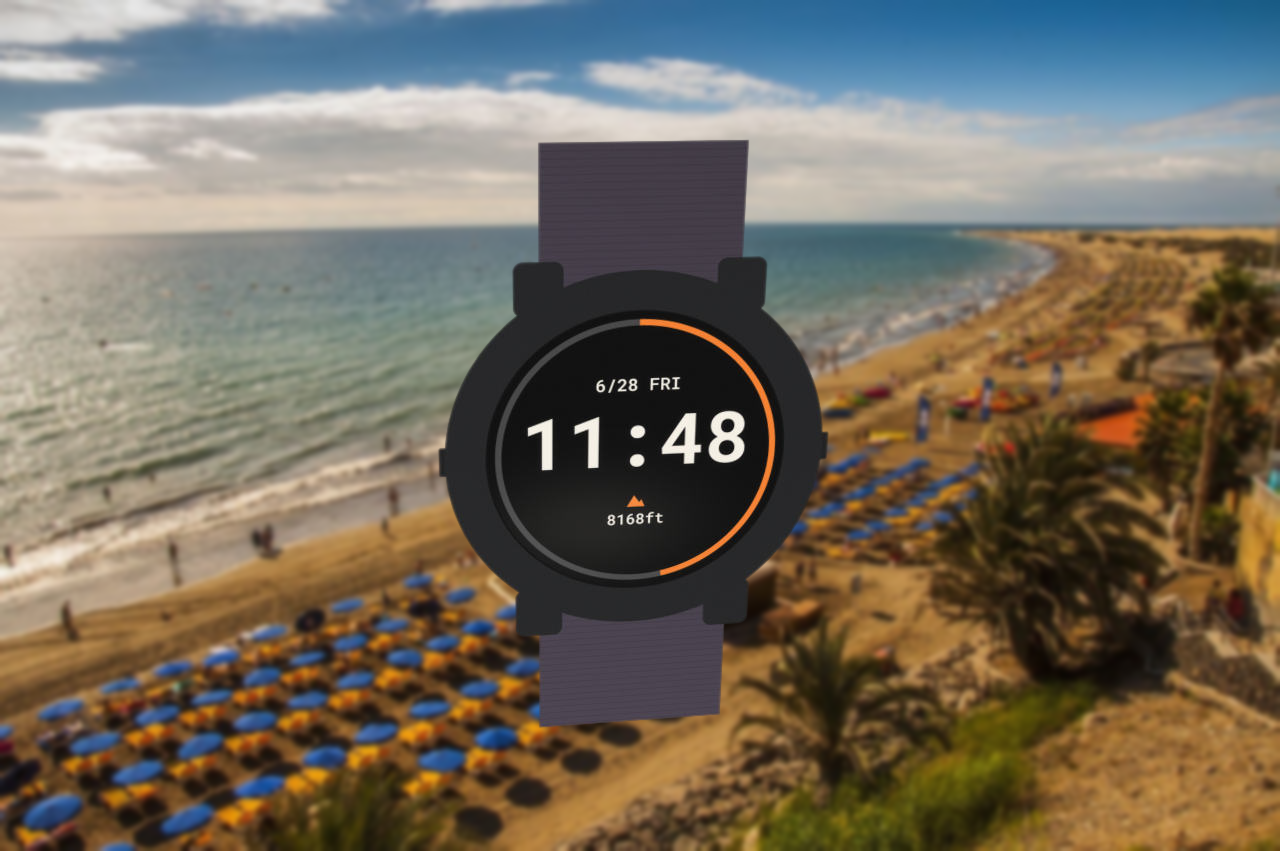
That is 11.48
